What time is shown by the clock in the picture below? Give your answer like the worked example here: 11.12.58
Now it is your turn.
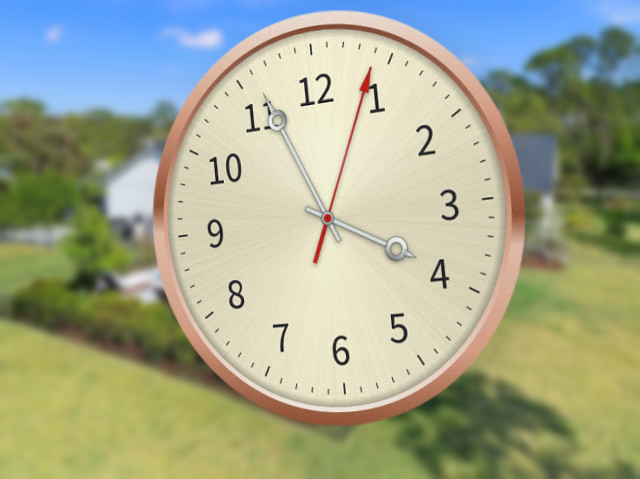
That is 3.56.04
